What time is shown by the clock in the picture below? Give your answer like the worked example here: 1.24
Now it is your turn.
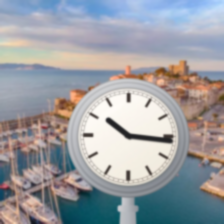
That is 10.16
